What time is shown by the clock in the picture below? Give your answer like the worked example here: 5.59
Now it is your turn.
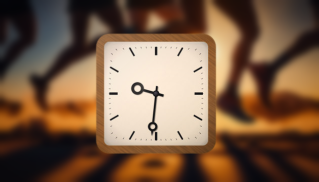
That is 9.31
